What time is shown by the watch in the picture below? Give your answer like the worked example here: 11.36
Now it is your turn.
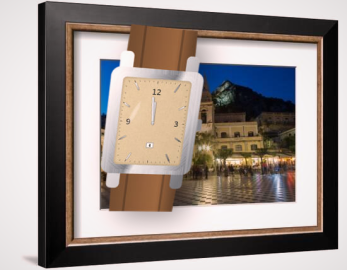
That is 11.59
